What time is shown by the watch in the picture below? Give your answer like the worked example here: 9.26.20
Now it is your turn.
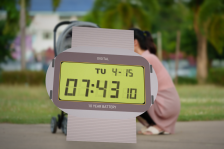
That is 7.43.10
